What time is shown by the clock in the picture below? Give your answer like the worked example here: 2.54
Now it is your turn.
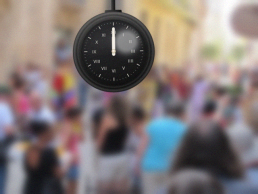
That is 12.00
